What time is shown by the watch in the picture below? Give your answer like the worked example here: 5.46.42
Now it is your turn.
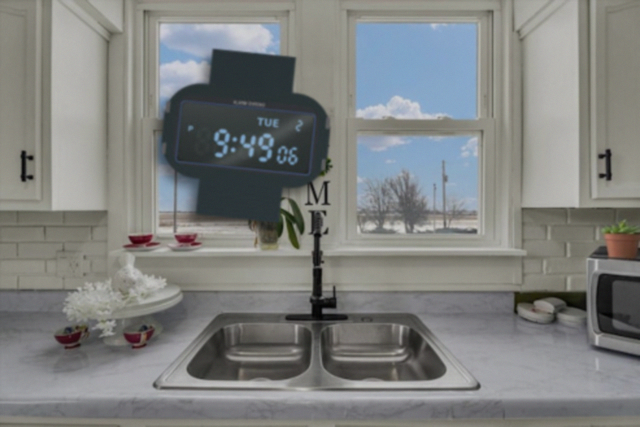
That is 9.49.06
